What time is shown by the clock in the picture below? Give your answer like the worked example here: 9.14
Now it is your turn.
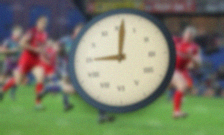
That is 9.01
